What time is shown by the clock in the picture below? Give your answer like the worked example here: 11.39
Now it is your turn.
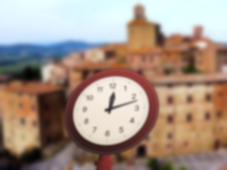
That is 12.12
